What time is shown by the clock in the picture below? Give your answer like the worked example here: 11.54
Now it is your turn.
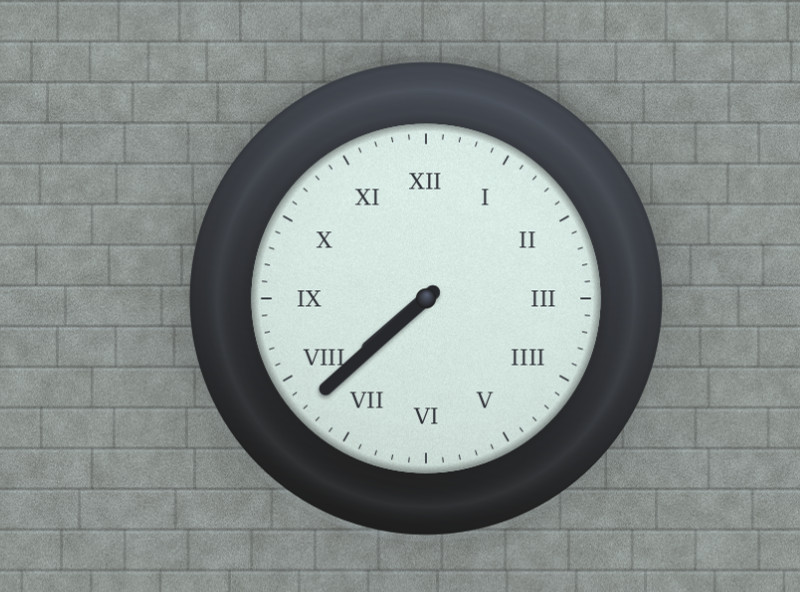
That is 7.38
